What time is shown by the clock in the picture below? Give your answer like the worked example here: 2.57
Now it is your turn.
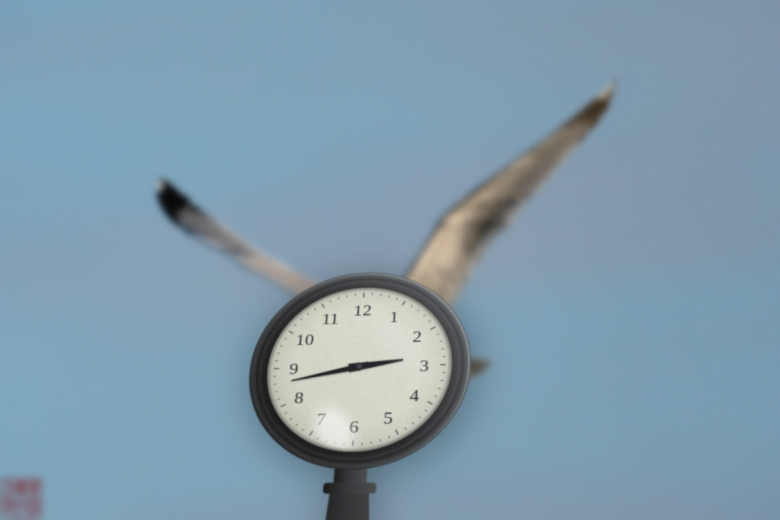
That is 2.43
